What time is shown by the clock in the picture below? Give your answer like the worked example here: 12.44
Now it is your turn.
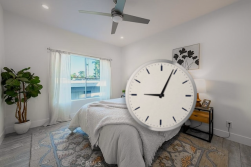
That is 9.04
